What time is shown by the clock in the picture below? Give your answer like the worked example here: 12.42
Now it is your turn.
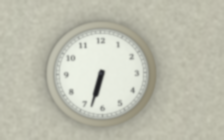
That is 6.33
